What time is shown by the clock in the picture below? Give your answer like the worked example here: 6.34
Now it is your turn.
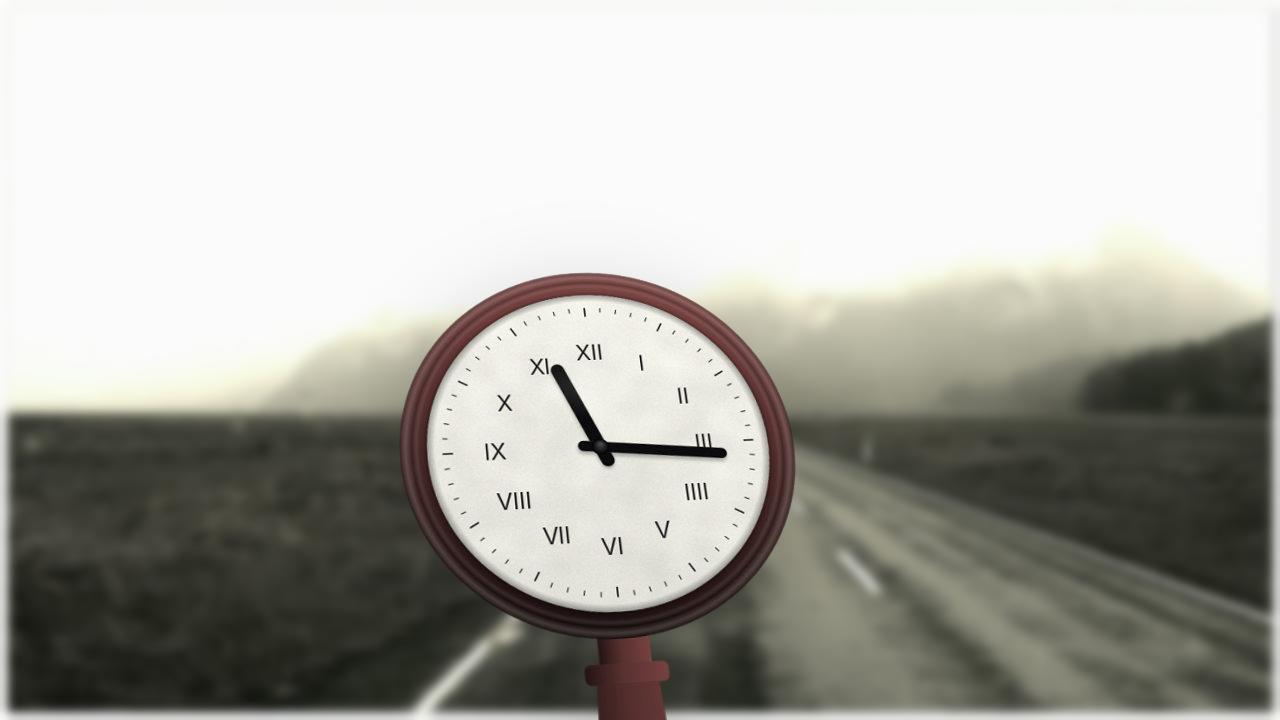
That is 11.16
